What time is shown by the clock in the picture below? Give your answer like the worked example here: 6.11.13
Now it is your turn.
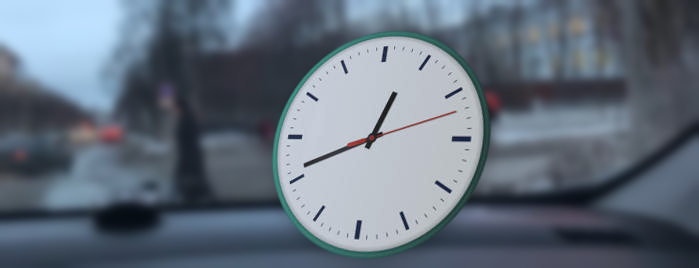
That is 12.41.12
